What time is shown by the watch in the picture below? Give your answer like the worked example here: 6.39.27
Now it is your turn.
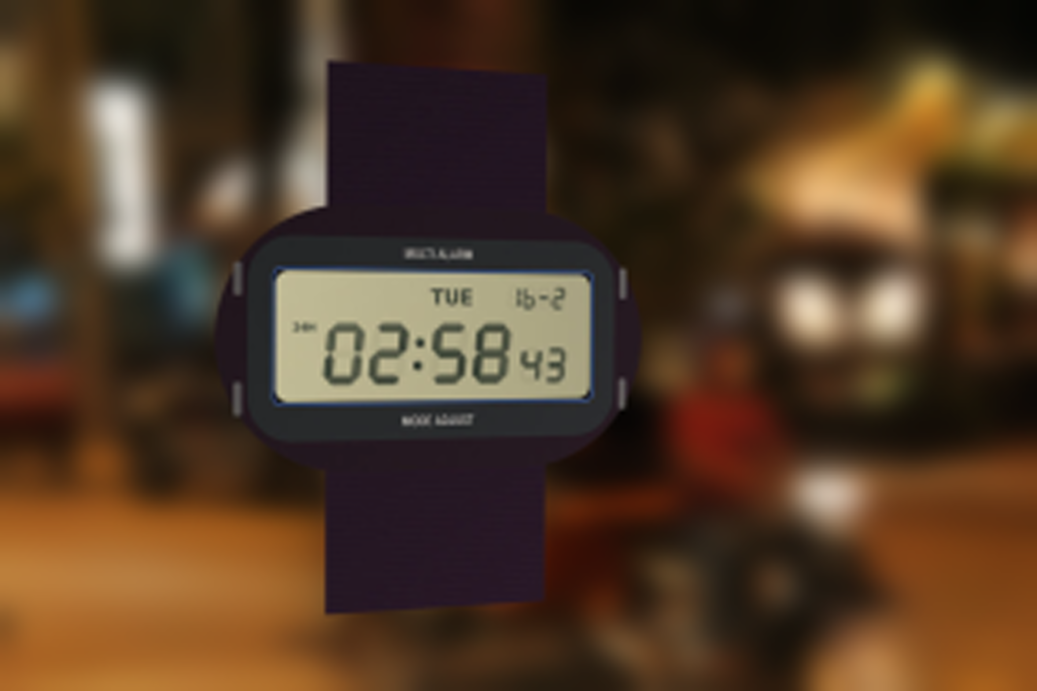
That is 2.58.43
